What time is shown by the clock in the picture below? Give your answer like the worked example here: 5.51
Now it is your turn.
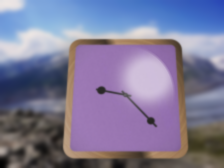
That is 9.23
